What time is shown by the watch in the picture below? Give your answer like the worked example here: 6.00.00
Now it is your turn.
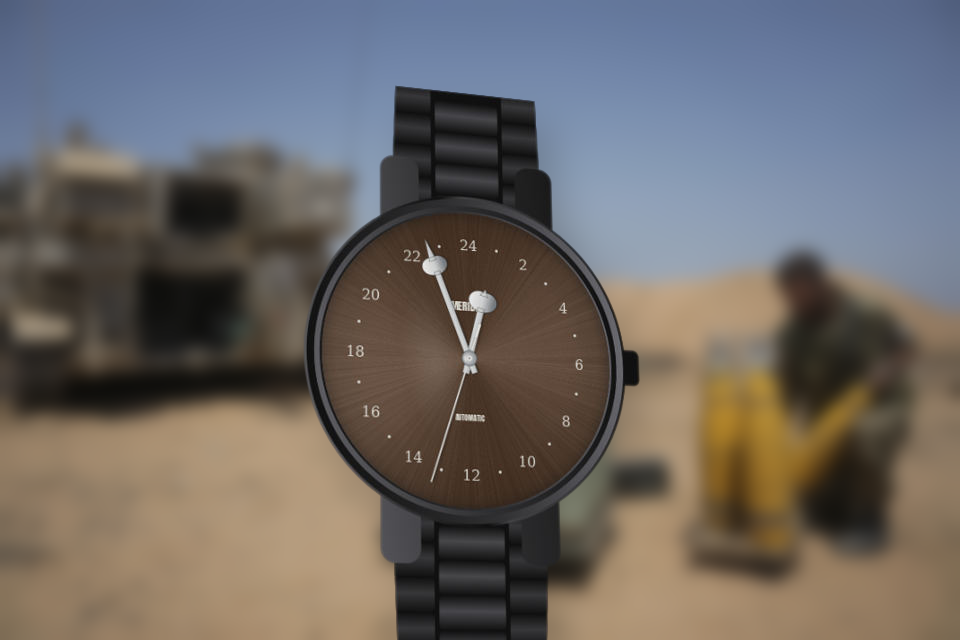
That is 0.56.33
